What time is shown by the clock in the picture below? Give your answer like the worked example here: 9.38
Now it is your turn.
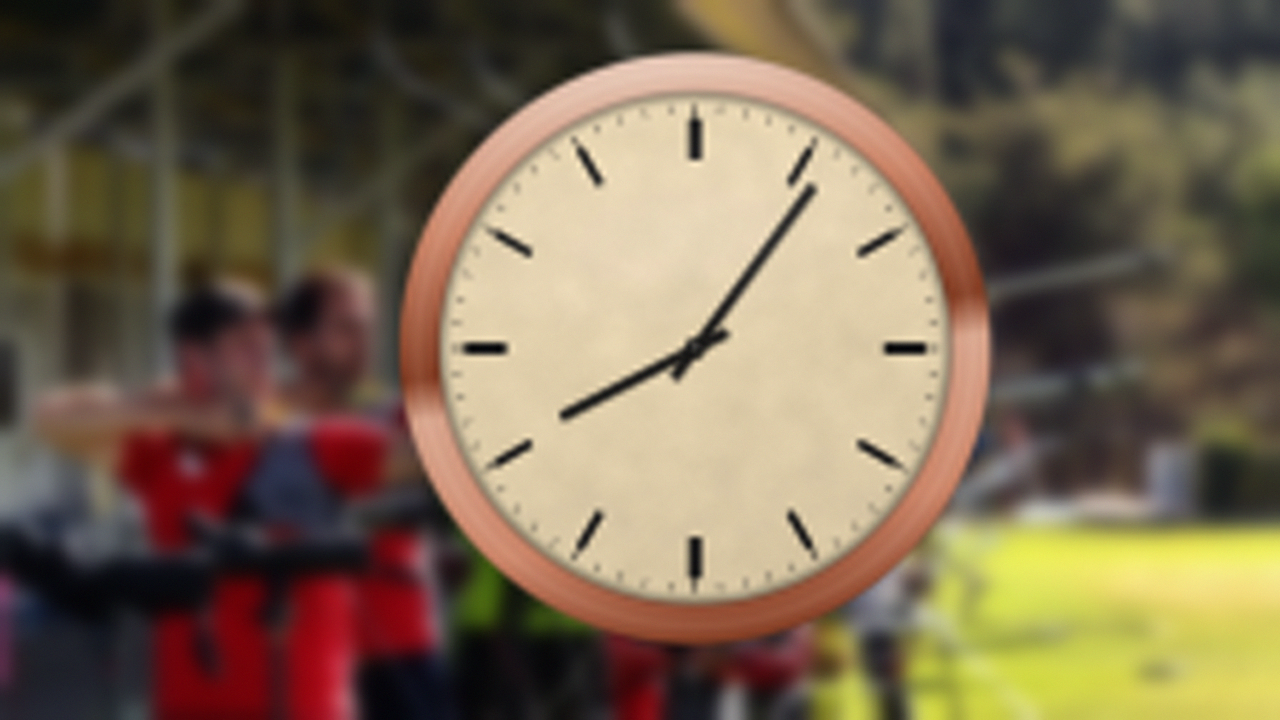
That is 8.06
